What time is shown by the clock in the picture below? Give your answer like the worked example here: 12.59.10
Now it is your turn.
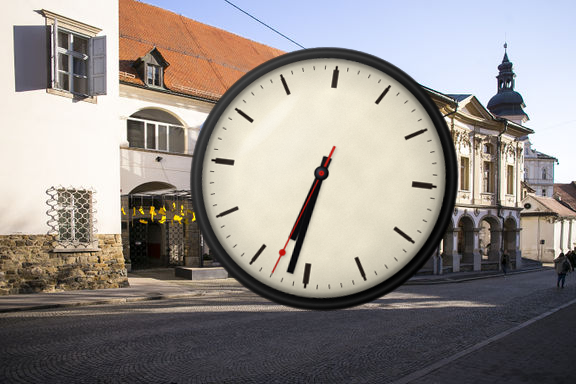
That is 6.31.33
